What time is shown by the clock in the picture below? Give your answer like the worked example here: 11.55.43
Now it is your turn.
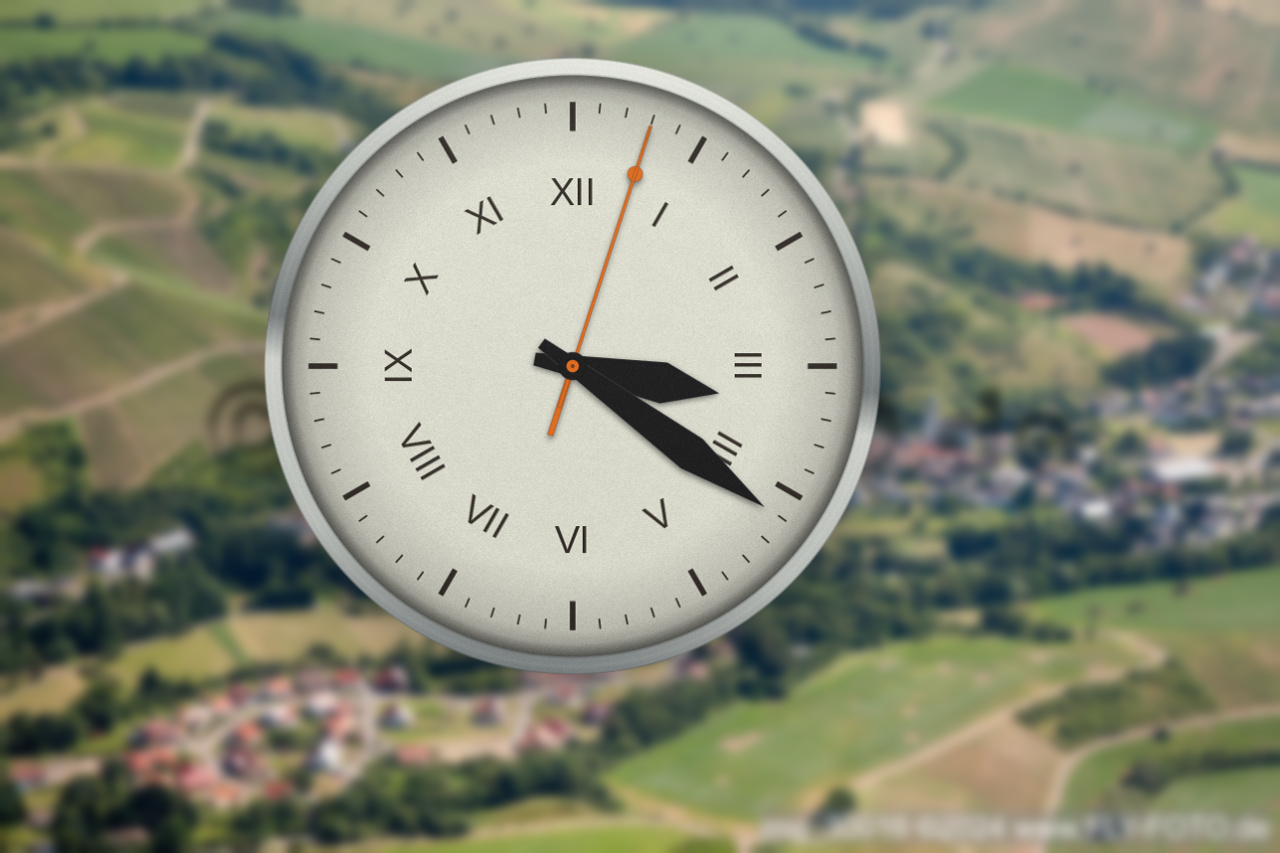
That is 3.21.03
